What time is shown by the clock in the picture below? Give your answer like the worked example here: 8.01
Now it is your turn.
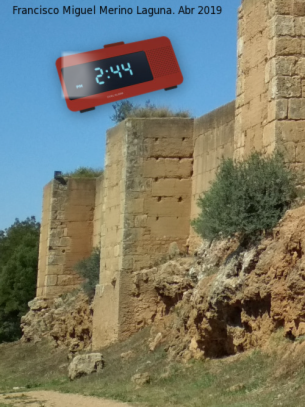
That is 2.44
